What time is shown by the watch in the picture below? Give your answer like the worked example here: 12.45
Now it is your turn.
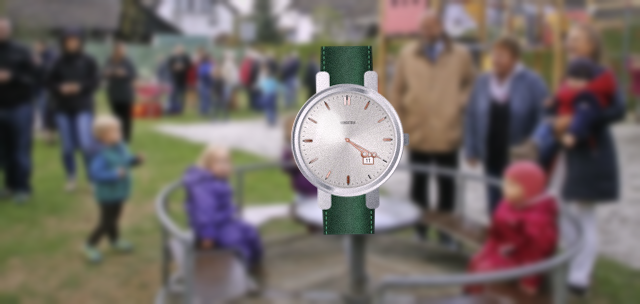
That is 4.20
